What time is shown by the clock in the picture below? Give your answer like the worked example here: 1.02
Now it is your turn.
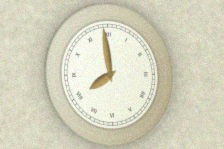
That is 7.59
